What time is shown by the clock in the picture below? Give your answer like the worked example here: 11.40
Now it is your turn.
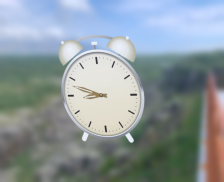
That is 8.48
